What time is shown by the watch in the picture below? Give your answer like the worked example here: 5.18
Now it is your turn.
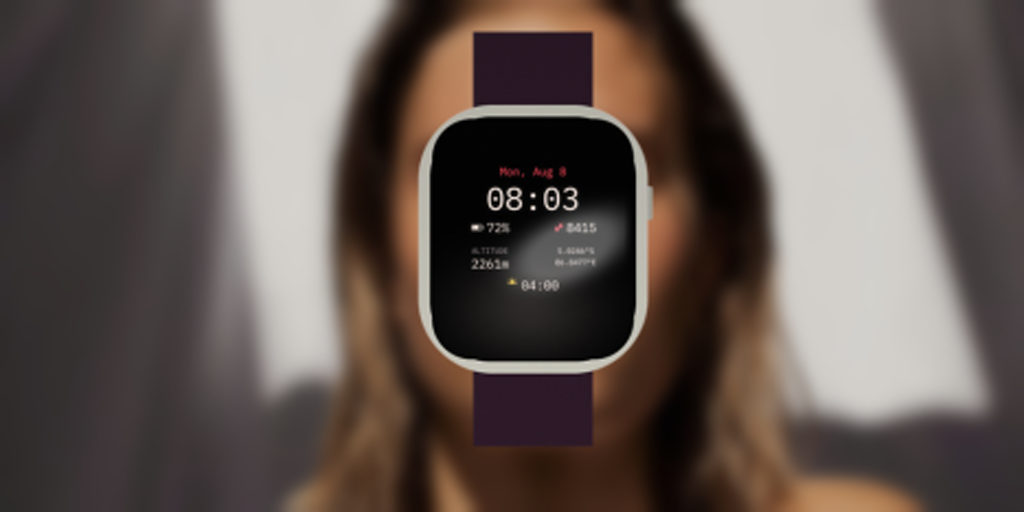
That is 8.03
